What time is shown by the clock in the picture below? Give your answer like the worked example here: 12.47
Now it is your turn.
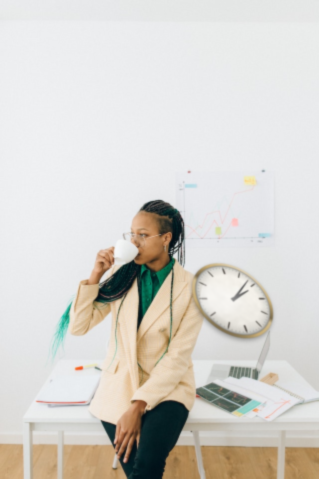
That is 2.08
